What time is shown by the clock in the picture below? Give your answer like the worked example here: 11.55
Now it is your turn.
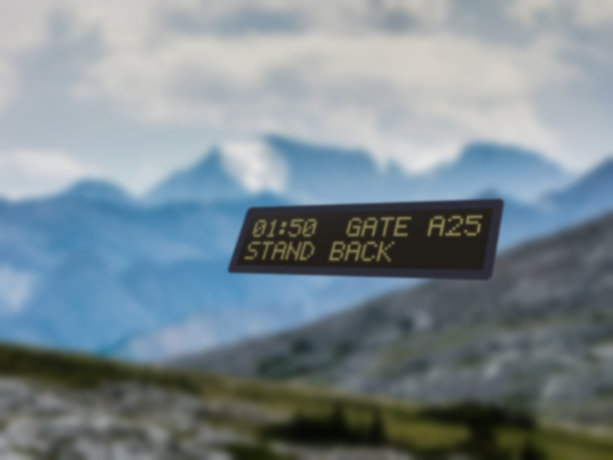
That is 1.50
